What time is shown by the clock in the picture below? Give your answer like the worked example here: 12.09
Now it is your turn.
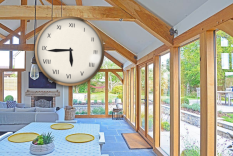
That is 5.44
